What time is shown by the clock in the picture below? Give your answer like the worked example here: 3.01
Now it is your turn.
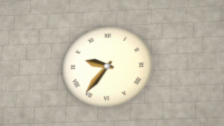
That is 9.36
